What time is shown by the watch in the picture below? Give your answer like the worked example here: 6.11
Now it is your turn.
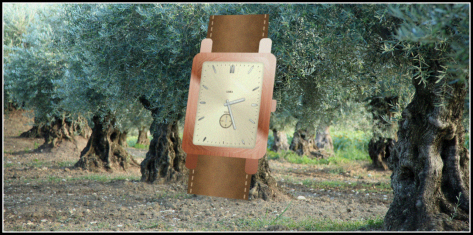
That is 2.26
